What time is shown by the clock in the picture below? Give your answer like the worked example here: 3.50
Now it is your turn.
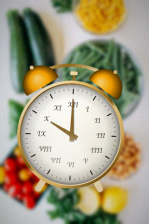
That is 10.00
